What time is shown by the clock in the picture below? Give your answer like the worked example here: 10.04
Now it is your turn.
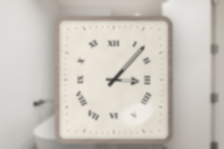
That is 3.07
